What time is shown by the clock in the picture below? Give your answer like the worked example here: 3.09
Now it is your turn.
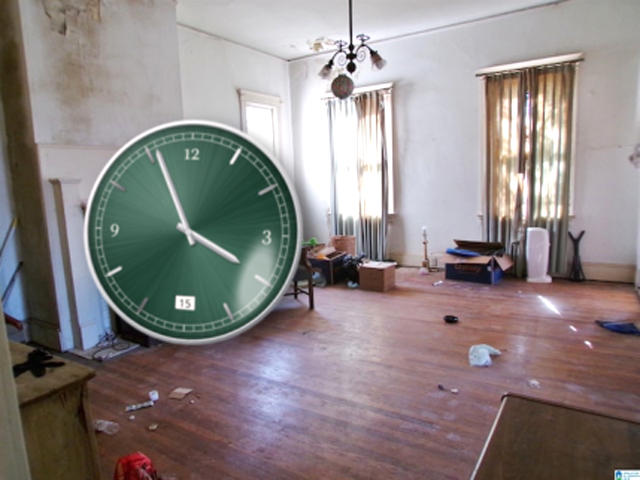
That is 3.56
